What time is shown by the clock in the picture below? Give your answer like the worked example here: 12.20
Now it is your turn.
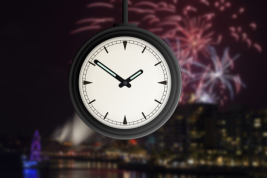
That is 1.51
